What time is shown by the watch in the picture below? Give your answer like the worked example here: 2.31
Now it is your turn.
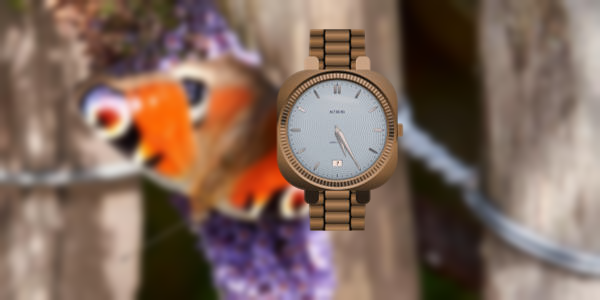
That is 5.25
